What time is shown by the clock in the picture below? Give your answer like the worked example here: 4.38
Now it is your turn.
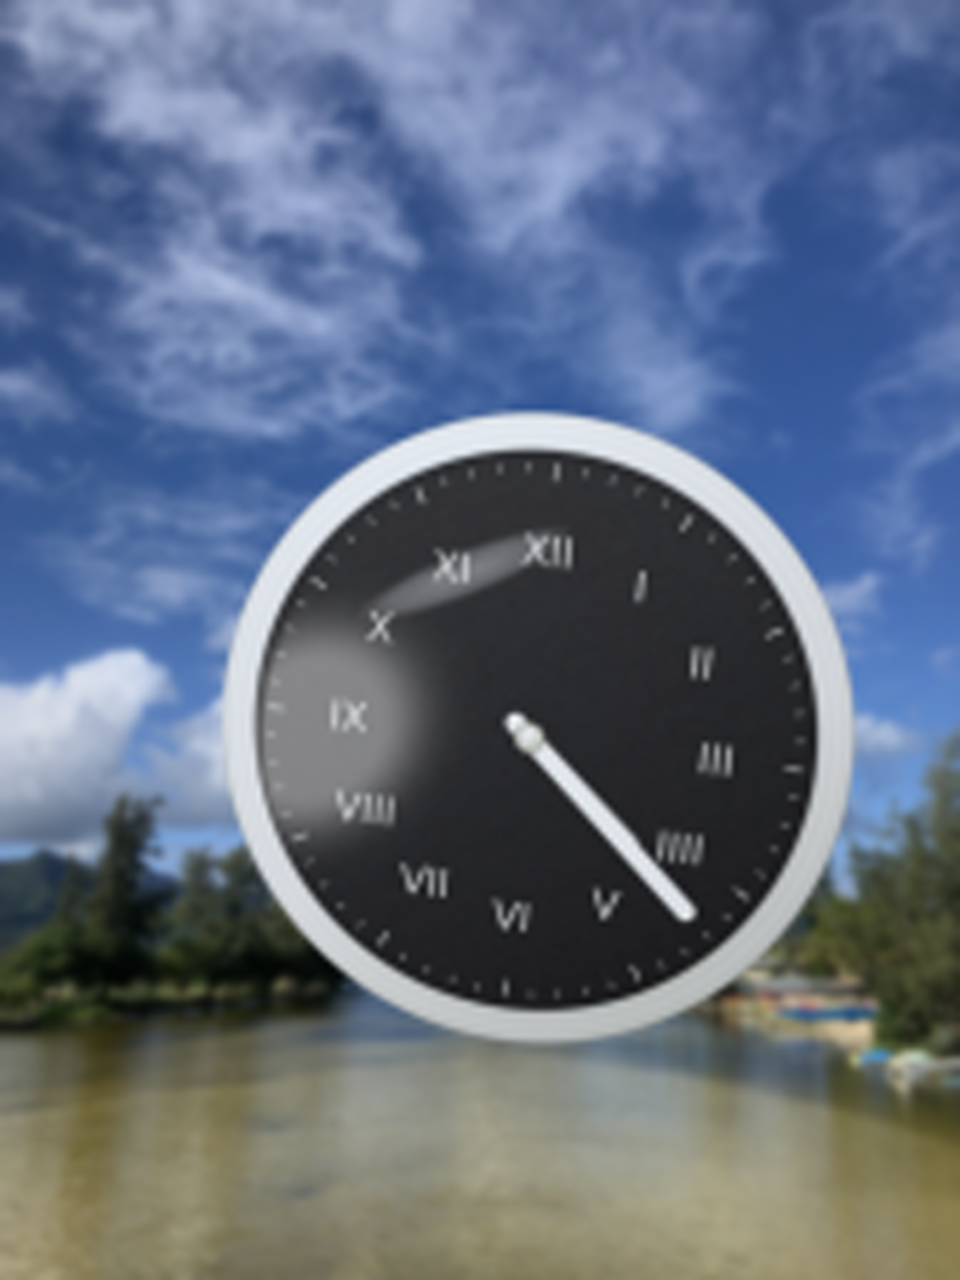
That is 4.22
